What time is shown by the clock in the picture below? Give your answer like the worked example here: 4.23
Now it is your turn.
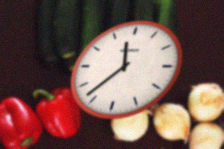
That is 11.37
